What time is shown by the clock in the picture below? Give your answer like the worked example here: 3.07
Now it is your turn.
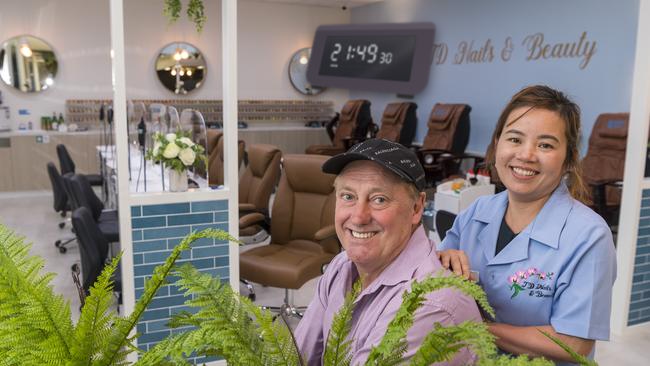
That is 21.49
